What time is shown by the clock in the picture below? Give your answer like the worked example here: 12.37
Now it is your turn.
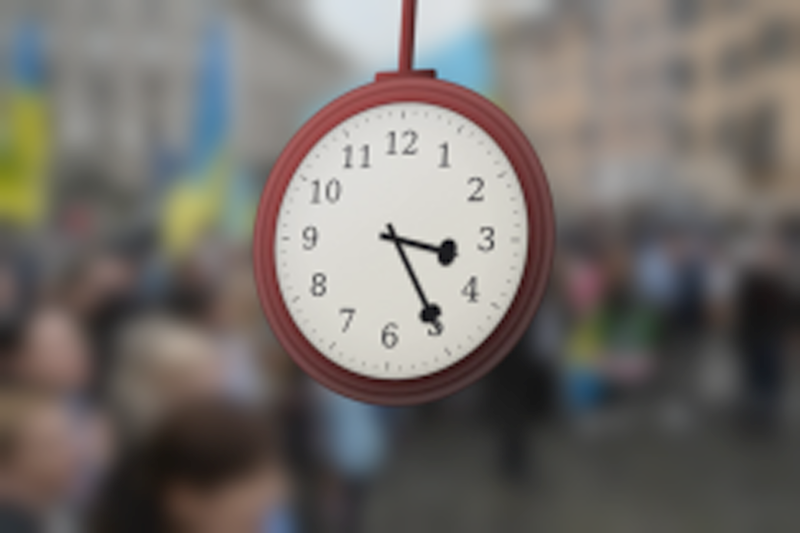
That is 3.25
